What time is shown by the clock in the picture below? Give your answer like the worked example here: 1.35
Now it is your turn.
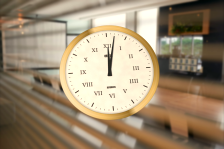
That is 12.02
